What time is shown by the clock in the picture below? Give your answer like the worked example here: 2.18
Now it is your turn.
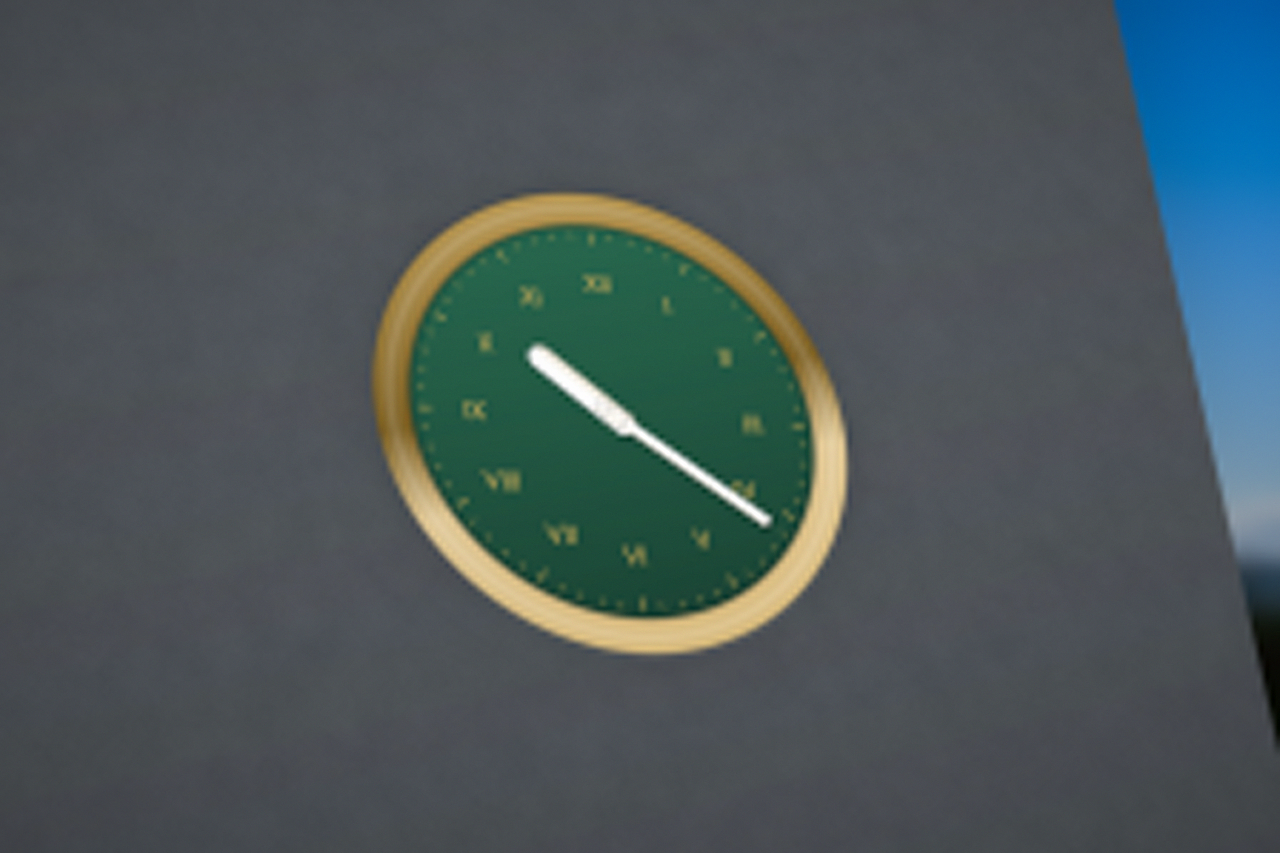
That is 10.21
